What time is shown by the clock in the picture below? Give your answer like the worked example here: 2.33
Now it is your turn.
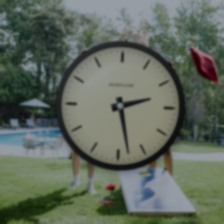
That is 2.28
